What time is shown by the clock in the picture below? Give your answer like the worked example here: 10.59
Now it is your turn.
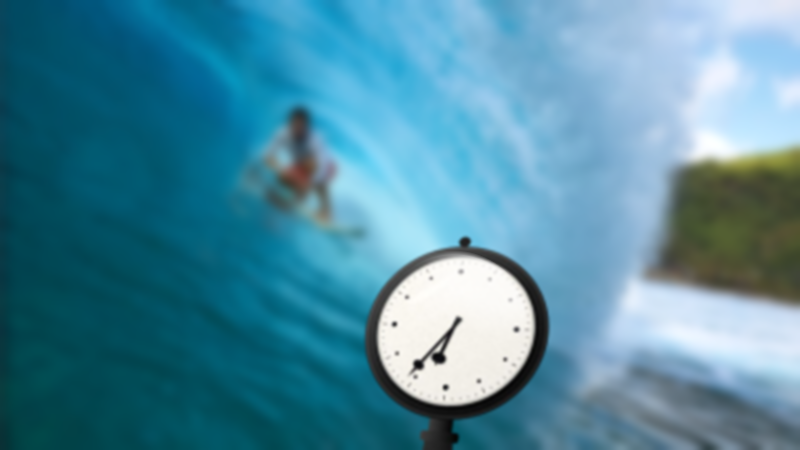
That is 6.36
